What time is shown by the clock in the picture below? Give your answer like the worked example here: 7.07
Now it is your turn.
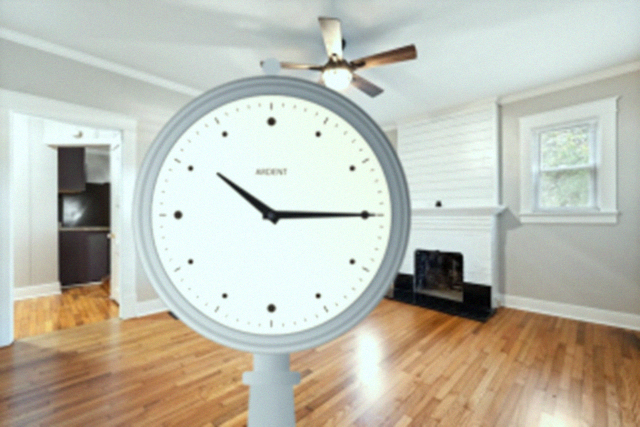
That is 10.15
